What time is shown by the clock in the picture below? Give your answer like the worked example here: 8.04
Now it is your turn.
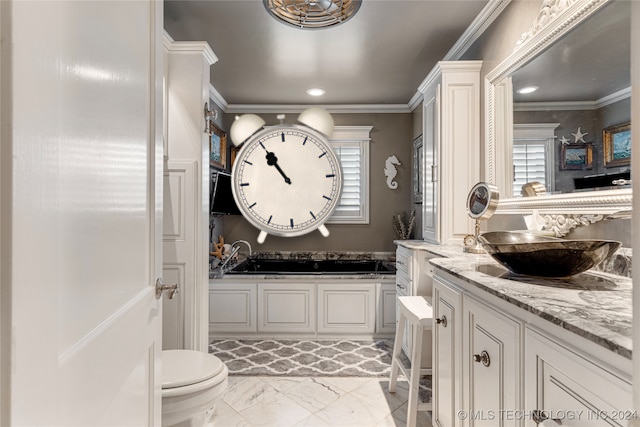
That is 10.55
